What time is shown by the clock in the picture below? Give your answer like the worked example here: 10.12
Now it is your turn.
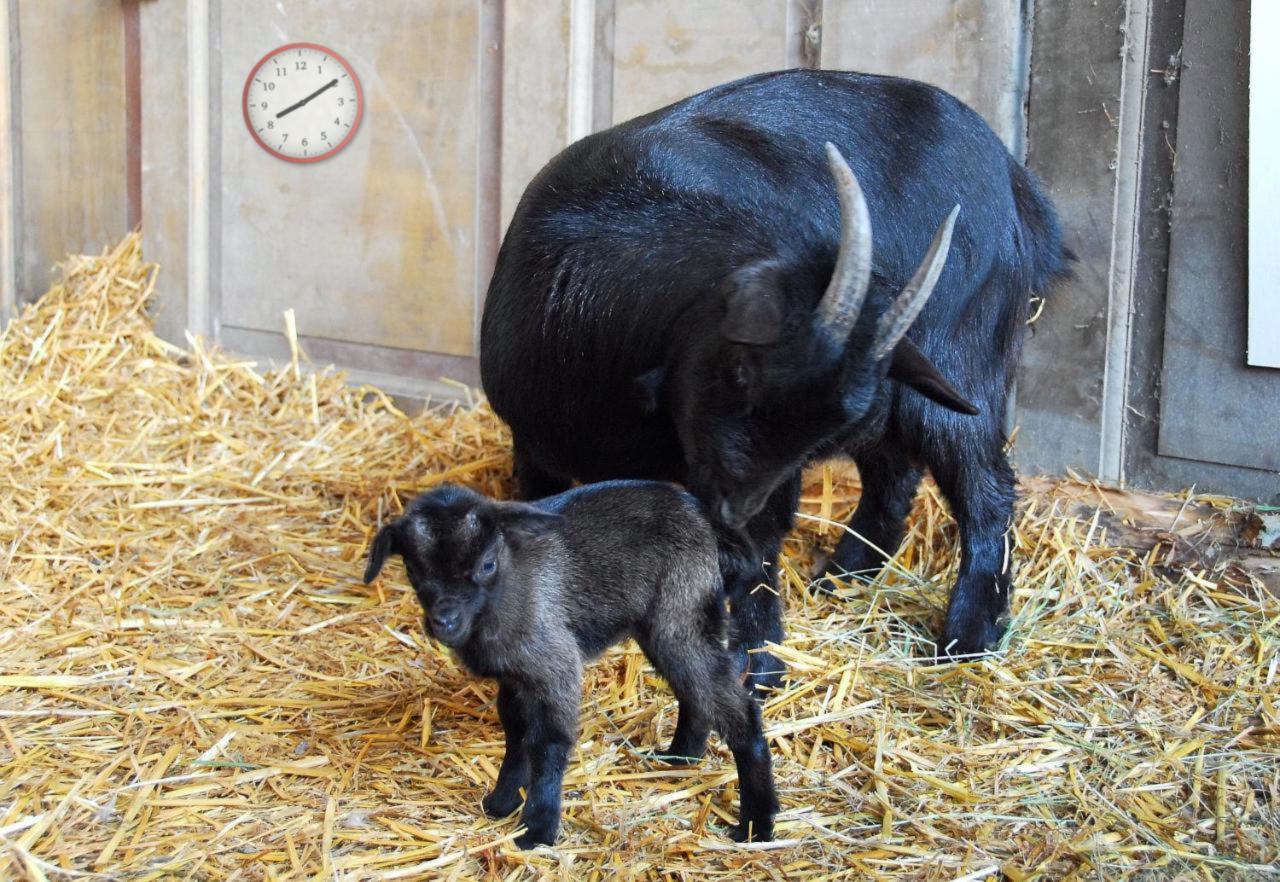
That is 8.10
